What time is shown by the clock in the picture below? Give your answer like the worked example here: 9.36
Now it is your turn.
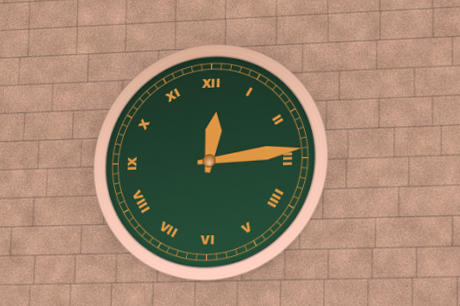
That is 12.14
